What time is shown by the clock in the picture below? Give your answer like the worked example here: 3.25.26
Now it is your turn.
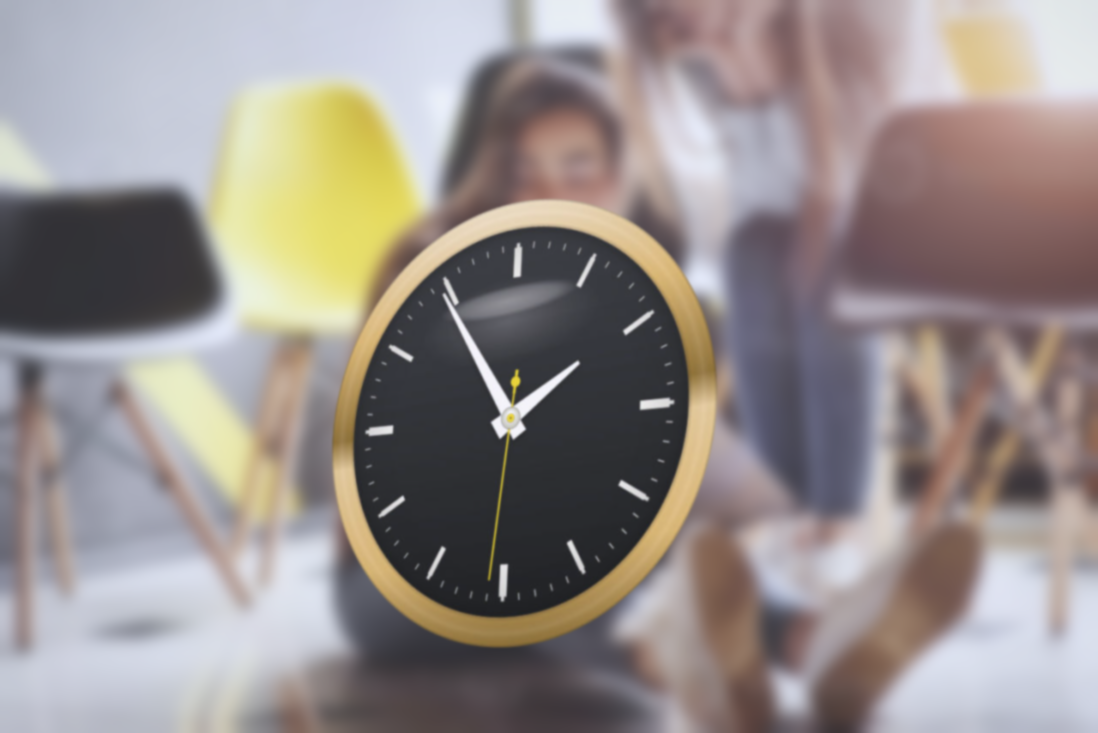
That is 1.54.31
